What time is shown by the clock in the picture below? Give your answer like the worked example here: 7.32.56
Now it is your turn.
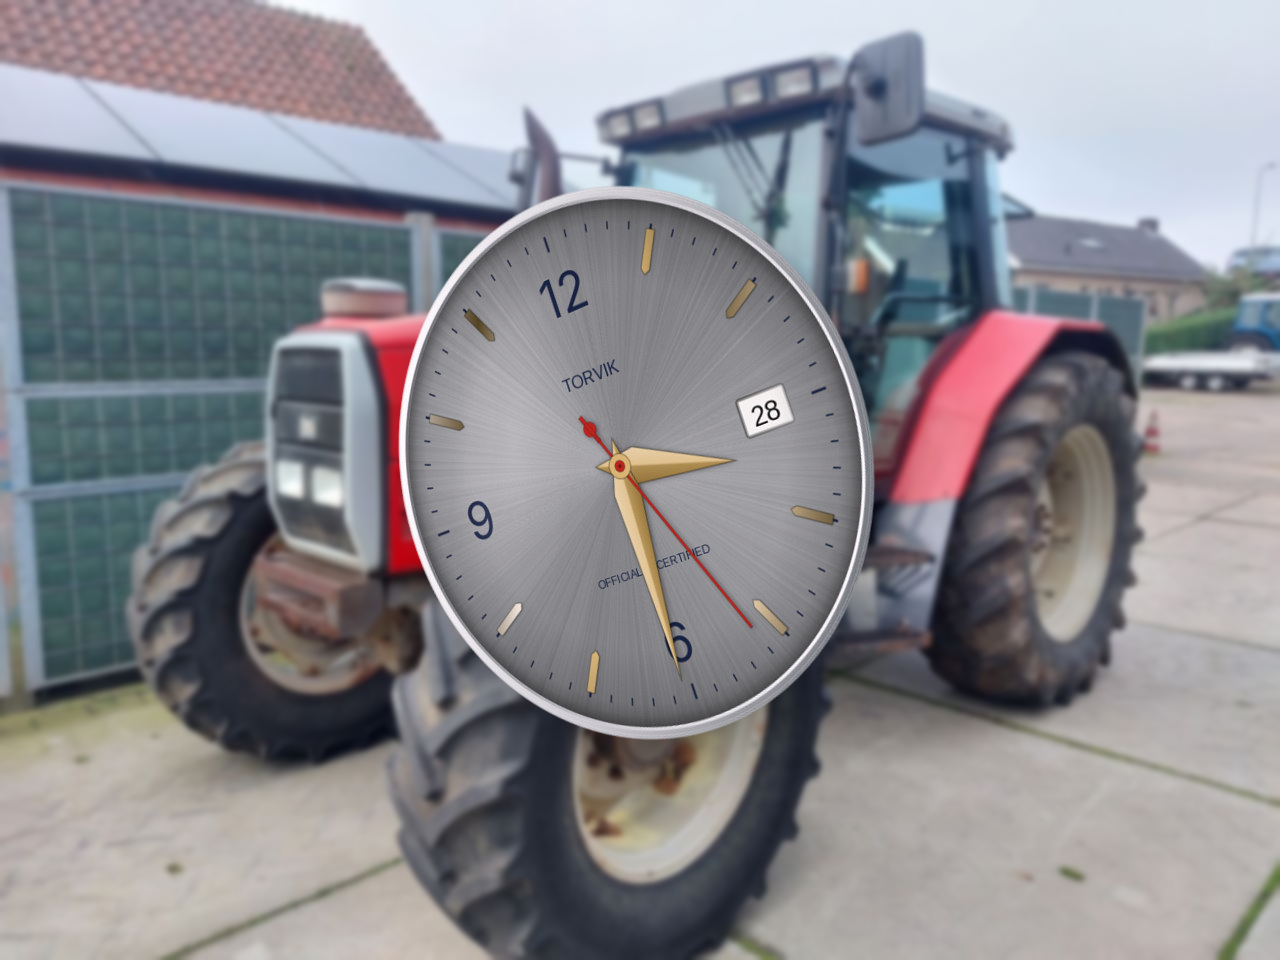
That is 3.30.26
